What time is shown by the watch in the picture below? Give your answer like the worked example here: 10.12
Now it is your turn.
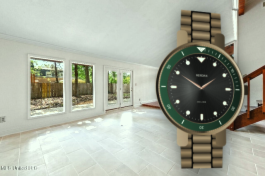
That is 1.50
